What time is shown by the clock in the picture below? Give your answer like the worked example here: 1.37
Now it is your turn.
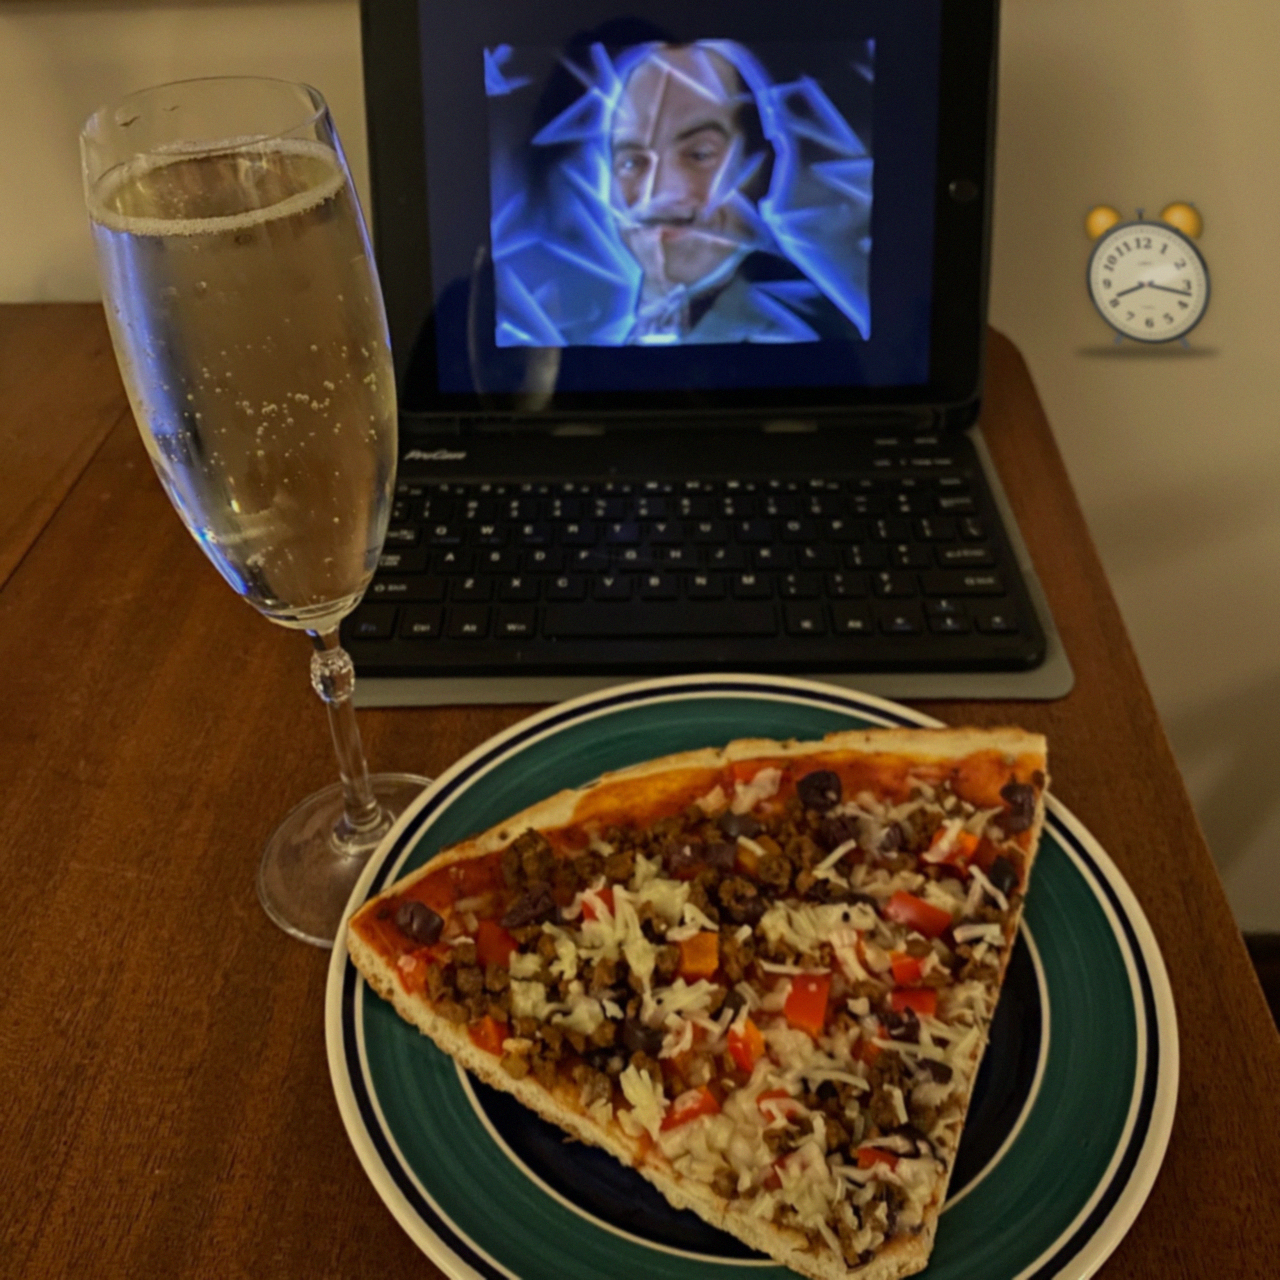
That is 8.17
